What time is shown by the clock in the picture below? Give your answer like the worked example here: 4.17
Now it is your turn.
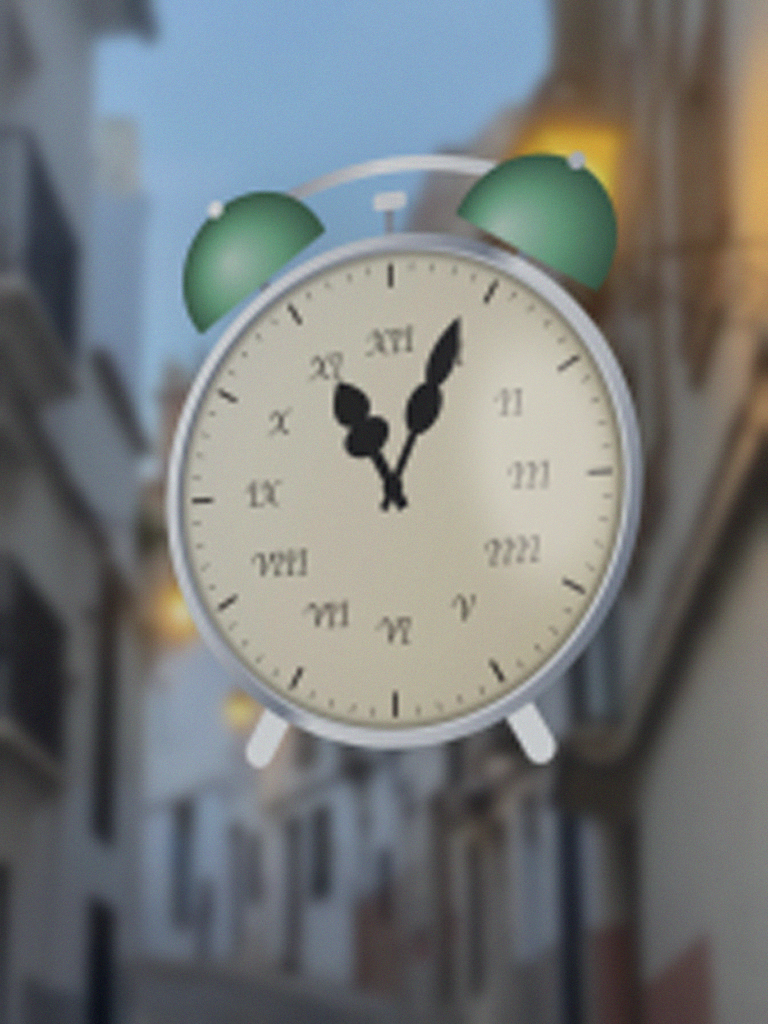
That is 11.04
